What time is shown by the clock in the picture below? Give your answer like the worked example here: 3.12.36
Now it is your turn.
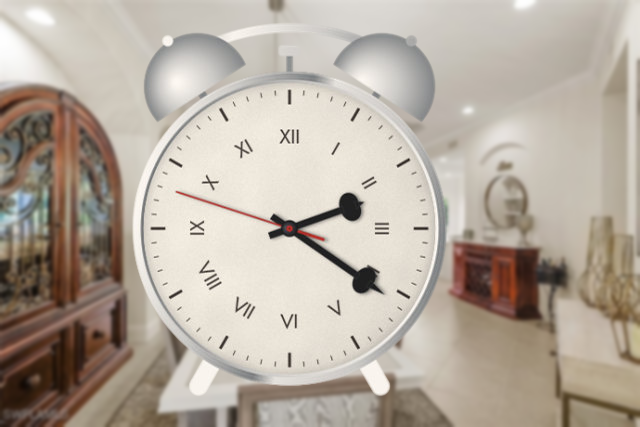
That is 2.20.48
